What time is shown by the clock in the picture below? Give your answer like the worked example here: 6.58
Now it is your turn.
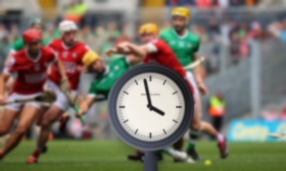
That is 3.58
